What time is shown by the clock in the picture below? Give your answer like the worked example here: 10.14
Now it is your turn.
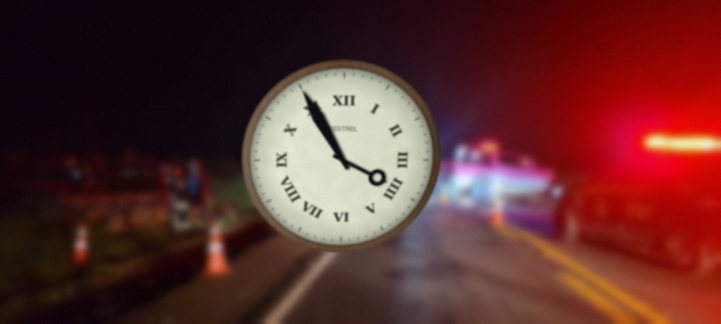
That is 3.55
